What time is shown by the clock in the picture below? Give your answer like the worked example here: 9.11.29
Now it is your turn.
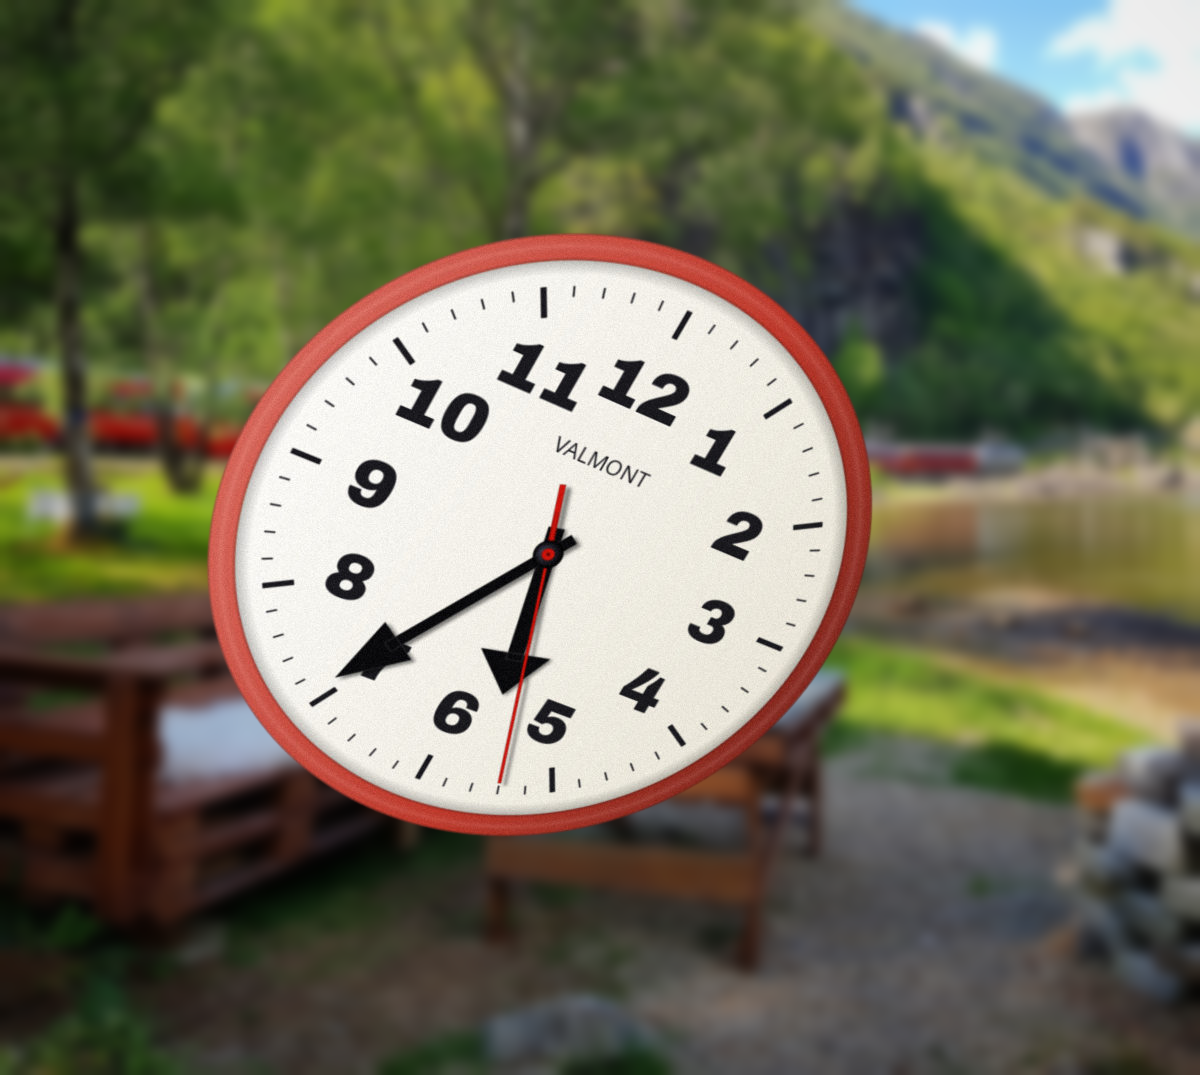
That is 5.35.27
